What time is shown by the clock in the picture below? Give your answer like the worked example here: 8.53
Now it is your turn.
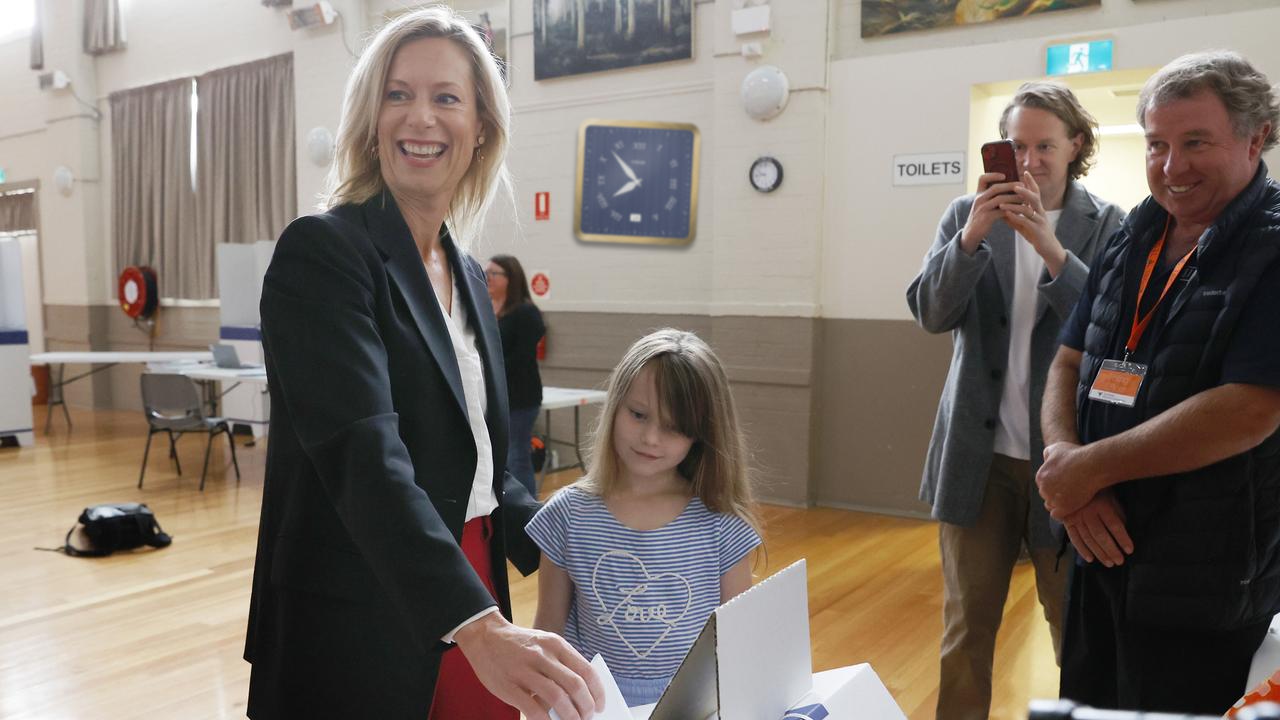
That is 7.53
